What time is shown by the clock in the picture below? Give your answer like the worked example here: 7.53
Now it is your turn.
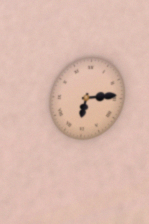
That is 6.14
